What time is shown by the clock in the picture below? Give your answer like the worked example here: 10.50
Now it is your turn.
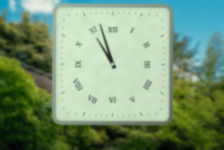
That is 10.57
